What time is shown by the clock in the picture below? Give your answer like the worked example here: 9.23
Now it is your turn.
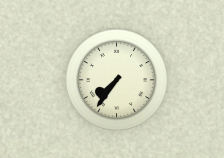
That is 7.36
